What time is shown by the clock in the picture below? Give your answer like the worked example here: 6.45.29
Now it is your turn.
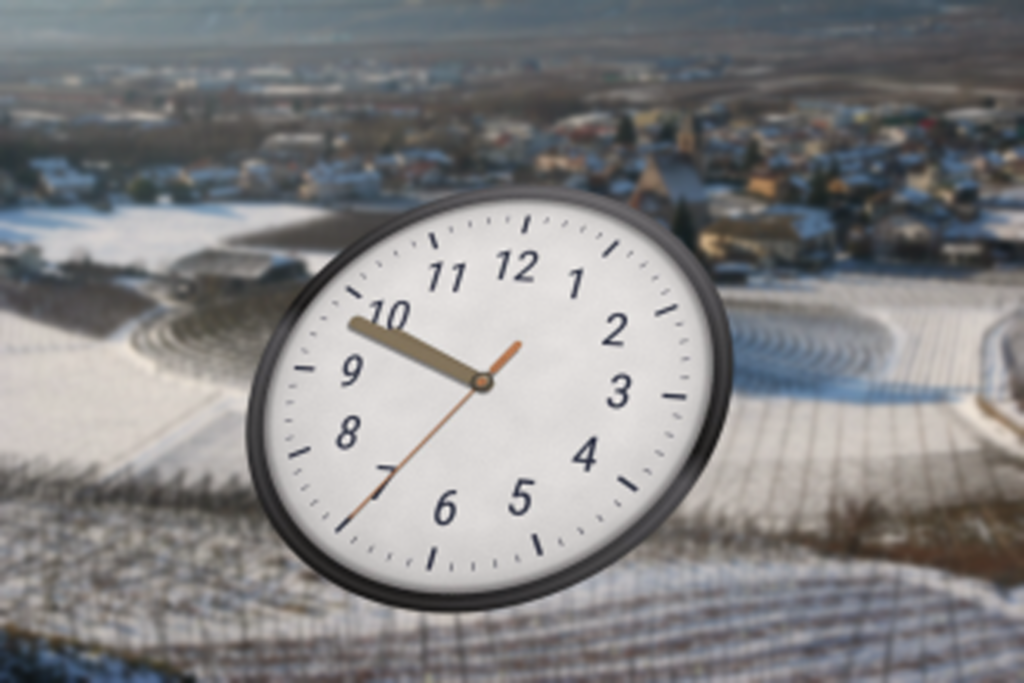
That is 9.48.35
